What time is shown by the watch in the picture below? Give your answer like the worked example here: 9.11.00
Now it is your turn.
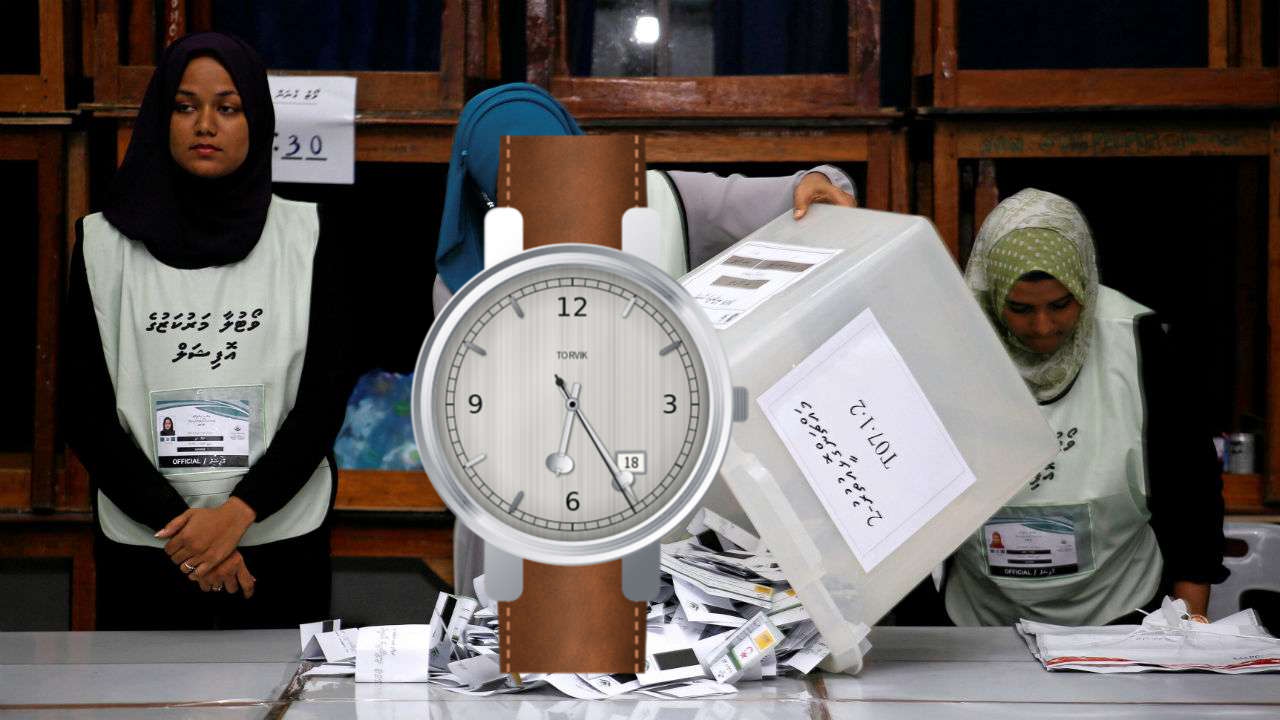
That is 6.24.25
